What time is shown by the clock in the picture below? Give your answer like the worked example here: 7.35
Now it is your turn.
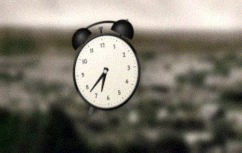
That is 6.38
